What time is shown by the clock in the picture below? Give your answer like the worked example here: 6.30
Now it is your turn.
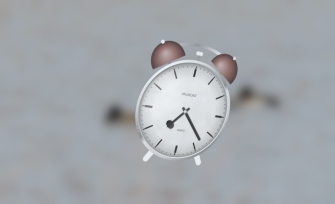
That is 7.23
